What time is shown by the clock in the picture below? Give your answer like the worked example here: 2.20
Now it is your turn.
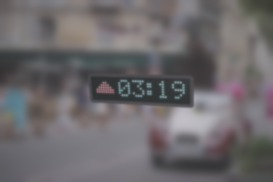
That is 3.19
